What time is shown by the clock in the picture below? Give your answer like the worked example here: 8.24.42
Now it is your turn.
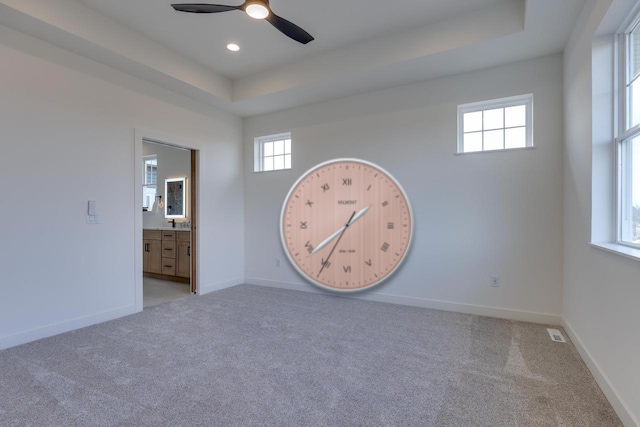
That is 1.38.35
